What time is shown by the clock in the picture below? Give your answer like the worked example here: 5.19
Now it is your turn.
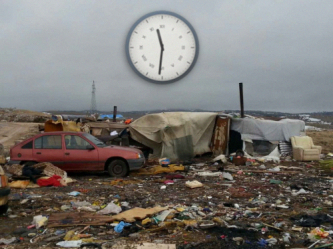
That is 11.31
